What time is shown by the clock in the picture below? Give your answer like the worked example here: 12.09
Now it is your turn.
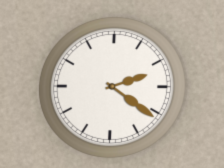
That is 2.21
